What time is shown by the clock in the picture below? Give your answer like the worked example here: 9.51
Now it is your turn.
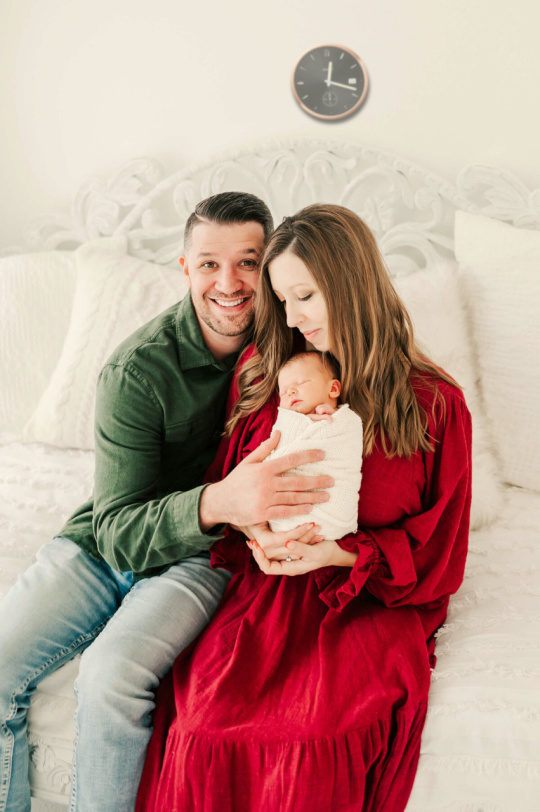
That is 12.18
